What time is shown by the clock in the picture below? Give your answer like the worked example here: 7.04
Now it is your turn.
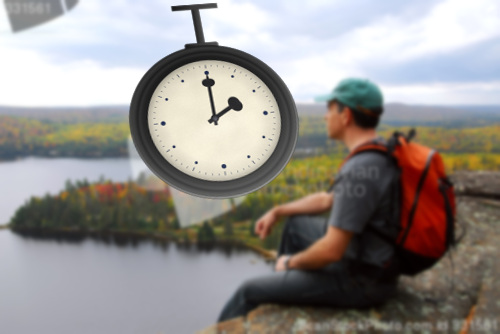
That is 2.00
